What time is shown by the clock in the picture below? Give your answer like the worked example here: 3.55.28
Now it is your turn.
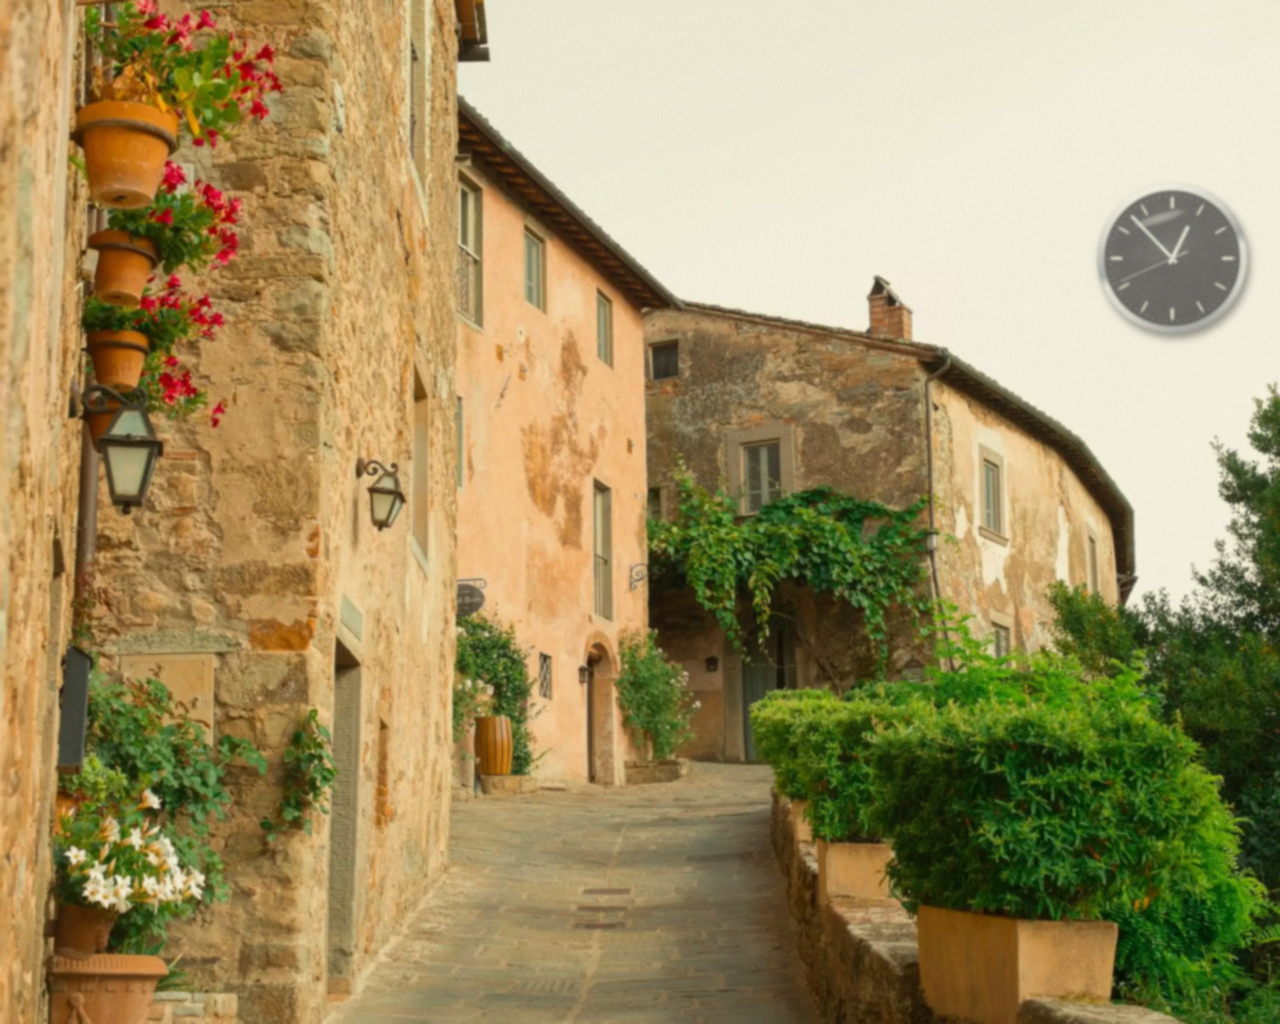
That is 12.52.41
